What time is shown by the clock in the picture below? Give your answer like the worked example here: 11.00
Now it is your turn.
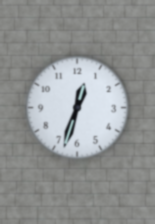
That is 12.33
